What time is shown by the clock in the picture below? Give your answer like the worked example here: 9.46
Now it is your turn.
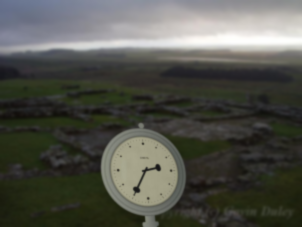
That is 2.35
